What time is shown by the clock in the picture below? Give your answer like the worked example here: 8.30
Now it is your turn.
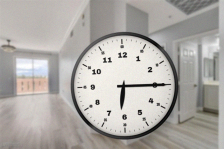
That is 6.15
